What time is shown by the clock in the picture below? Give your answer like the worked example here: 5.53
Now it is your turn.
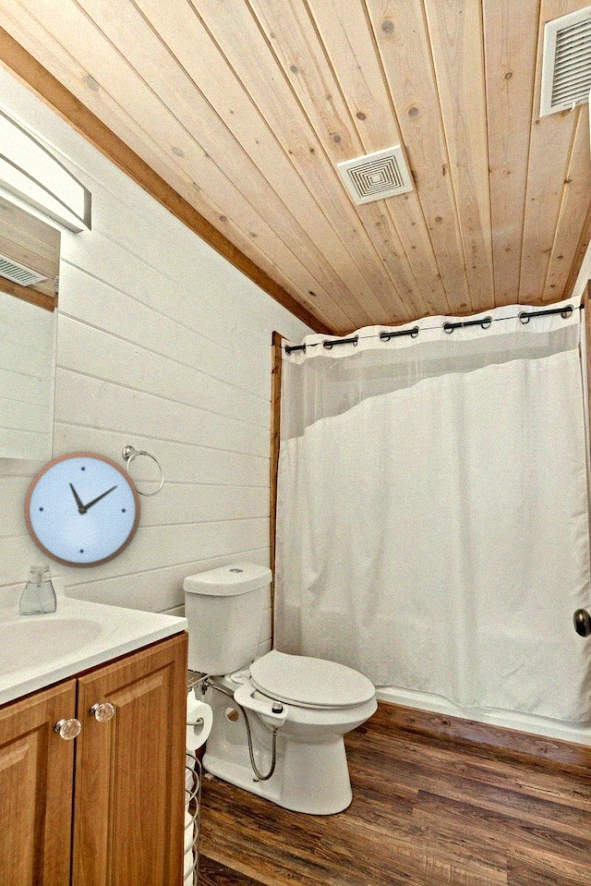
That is 11.09
